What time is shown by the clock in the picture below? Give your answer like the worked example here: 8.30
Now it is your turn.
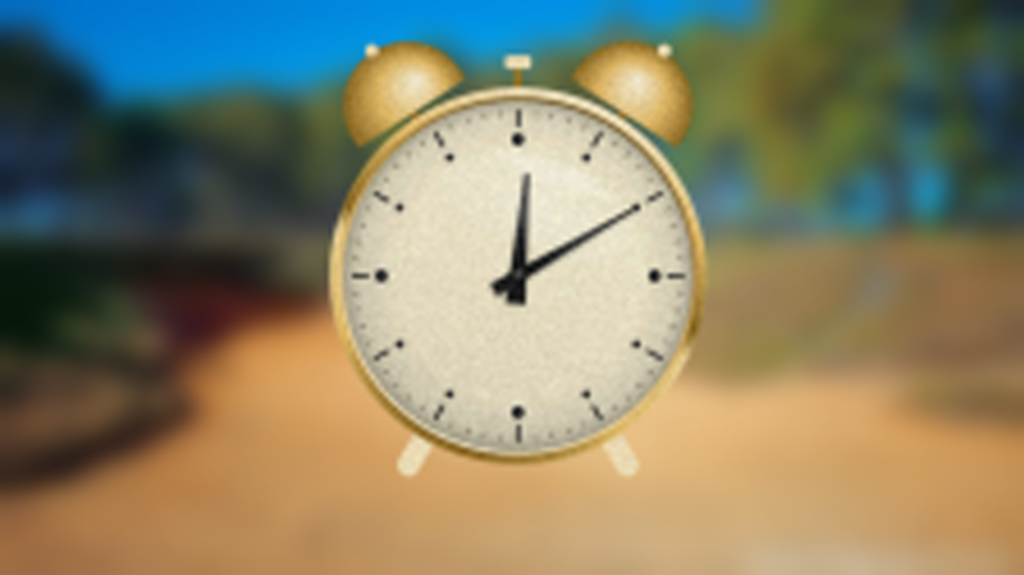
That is 12.10
